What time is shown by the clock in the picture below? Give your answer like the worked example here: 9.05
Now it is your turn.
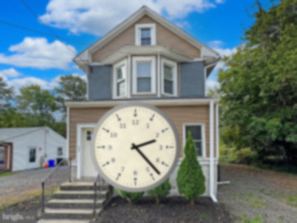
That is 2.23
